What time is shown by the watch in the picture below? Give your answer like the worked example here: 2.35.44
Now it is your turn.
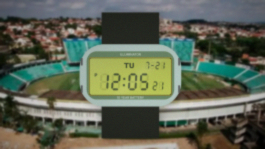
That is 12.05.21
